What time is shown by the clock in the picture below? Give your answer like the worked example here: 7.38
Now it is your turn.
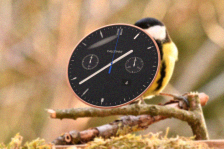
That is 1.38
